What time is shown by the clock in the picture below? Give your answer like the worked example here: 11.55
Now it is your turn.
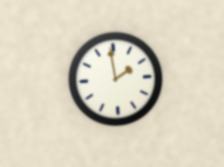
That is 1.59
